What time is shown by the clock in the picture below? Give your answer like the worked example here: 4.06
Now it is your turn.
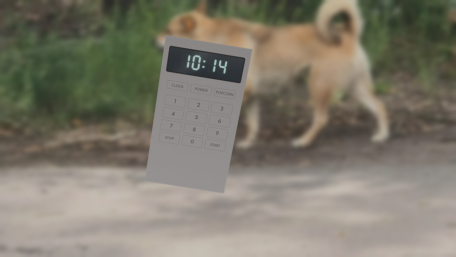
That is 10.14
